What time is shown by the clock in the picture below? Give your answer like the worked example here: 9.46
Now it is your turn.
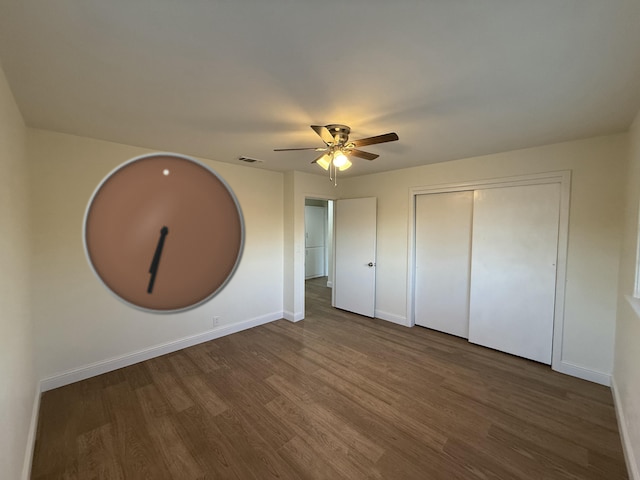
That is 6.32
